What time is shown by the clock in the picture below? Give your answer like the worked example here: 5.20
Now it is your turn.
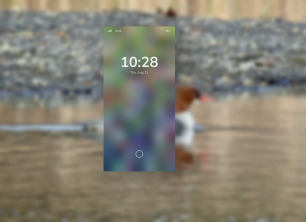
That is 10.28
